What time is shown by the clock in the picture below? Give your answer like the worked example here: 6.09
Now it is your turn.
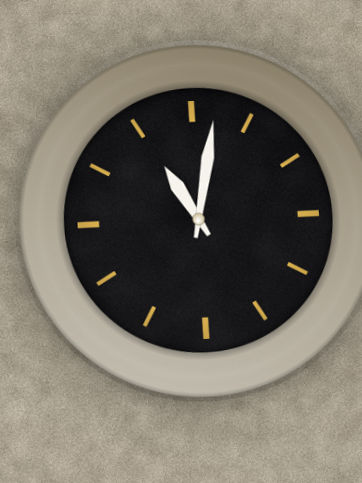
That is 11.02
